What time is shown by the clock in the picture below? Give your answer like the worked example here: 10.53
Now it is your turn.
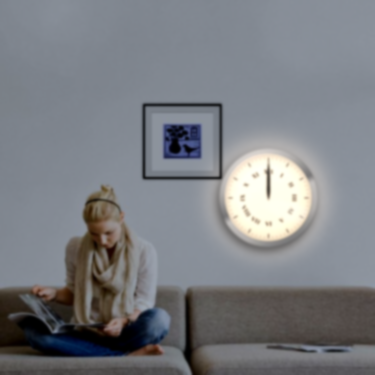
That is 12.00
